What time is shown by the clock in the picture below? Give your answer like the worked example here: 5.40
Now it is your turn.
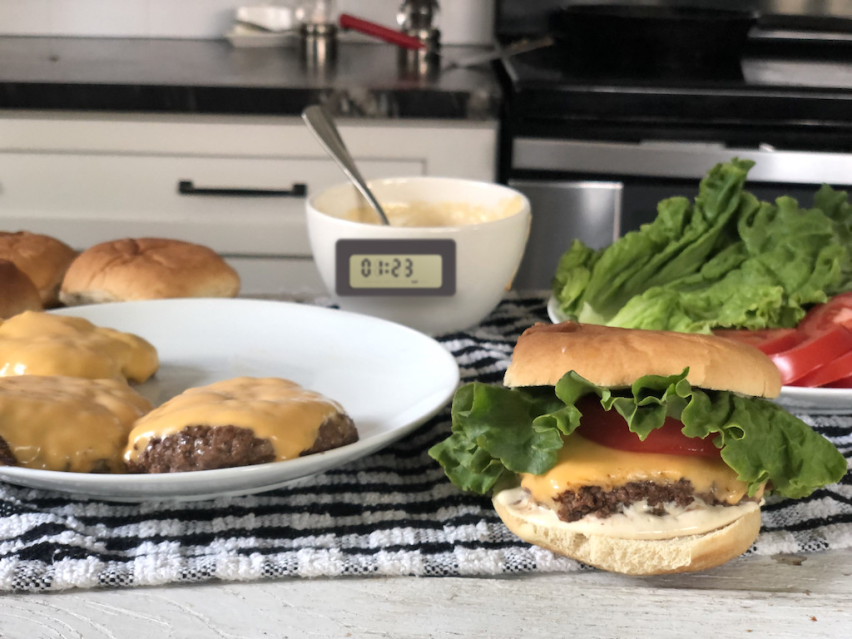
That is 1.23
